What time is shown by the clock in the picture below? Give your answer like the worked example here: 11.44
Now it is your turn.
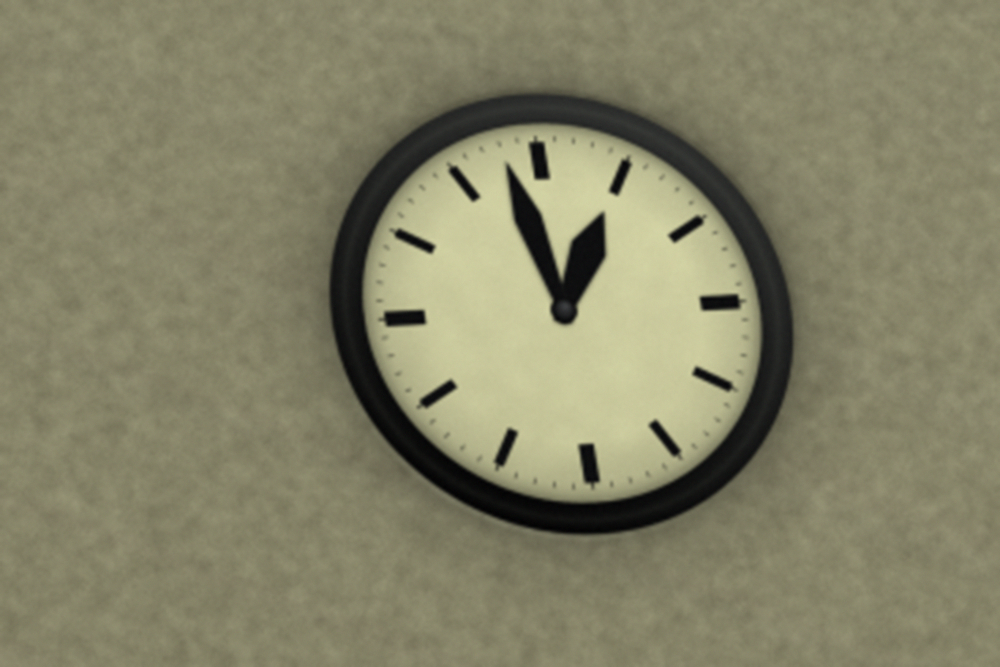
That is 12.58
